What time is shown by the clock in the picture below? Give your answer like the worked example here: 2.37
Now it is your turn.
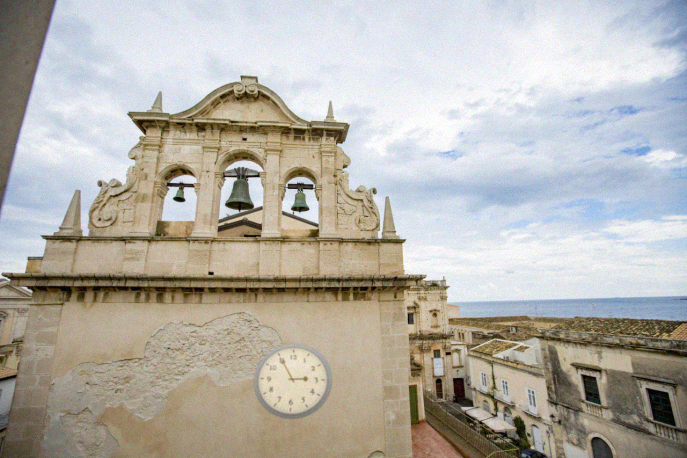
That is 2.55
